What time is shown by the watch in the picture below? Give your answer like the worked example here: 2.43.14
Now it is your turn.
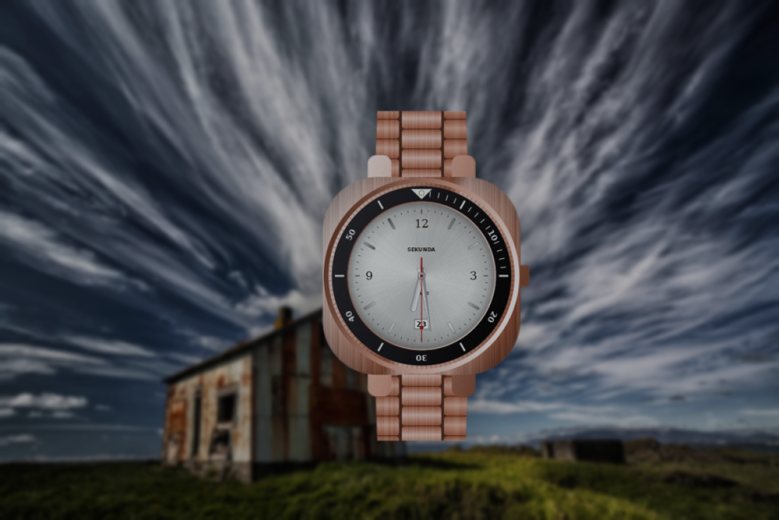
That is 6.28.30
